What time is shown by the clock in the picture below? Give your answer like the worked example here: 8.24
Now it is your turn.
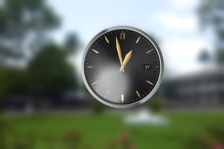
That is 12.58
